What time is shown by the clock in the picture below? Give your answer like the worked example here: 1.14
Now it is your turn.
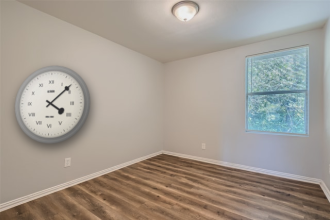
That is 4.08
